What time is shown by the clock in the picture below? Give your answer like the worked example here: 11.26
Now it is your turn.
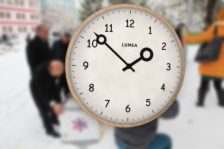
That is 1.52
